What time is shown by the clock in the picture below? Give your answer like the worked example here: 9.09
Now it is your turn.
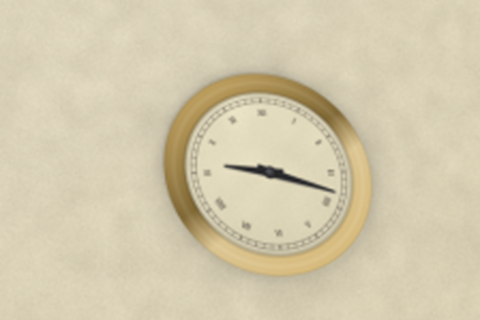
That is 9.18
